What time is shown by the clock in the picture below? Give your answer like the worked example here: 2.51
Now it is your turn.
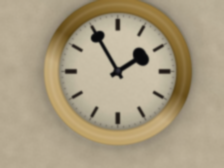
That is 1.55
